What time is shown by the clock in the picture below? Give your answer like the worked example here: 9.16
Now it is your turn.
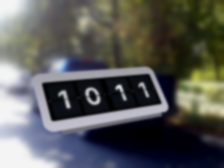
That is 10.11
